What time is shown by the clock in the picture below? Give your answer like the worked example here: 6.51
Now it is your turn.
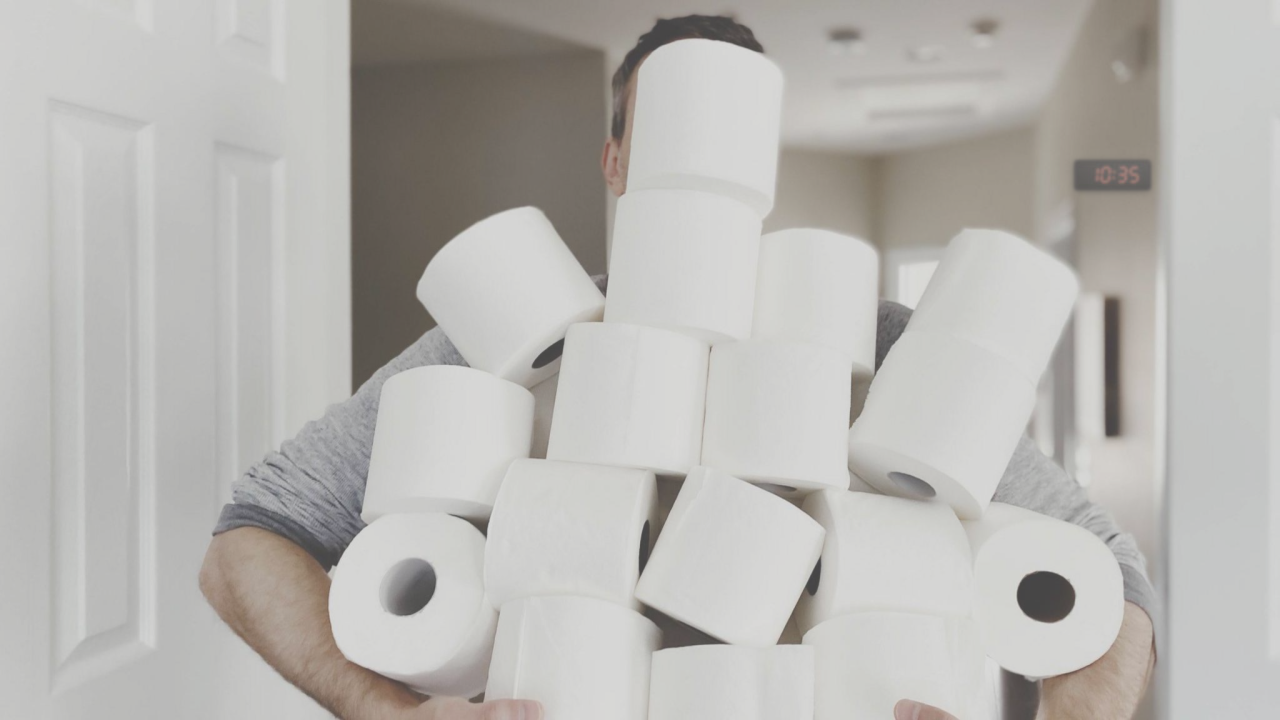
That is 10.35
